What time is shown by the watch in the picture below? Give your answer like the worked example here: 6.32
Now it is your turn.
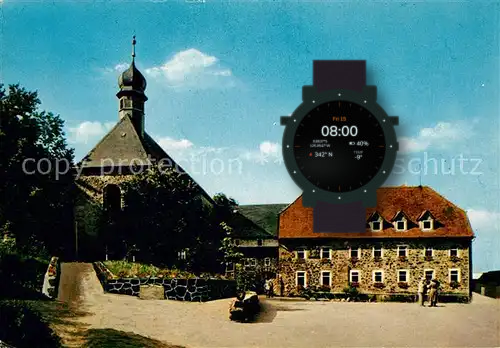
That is 8.00
